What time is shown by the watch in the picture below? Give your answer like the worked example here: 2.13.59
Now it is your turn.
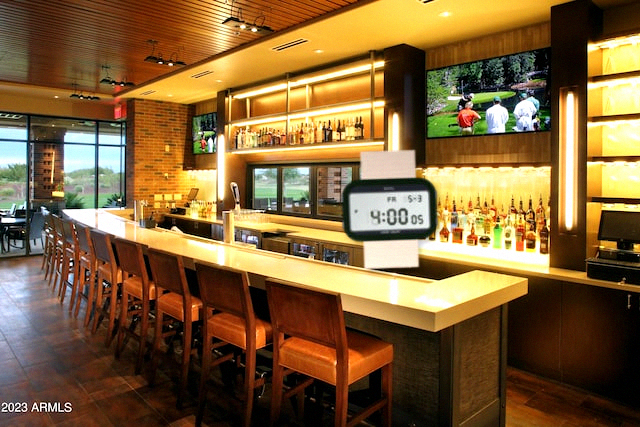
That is 4.00.05
